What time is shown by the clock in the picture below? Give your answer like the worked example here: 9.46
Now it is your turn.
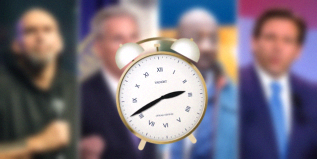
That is 2.41
